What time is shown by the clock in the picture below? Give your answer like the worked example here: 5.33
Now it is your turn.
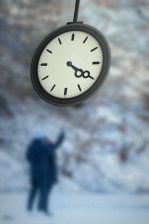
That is 4.20
